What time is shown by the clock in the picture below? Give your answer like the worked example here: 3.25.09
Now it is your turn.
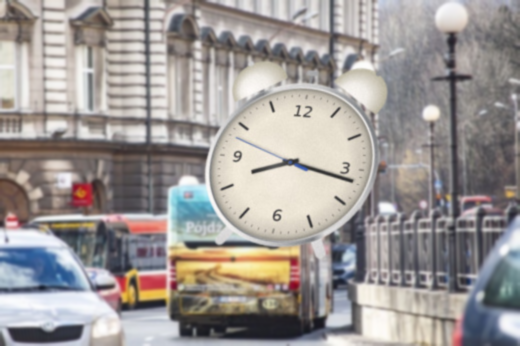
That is 8.16.48
